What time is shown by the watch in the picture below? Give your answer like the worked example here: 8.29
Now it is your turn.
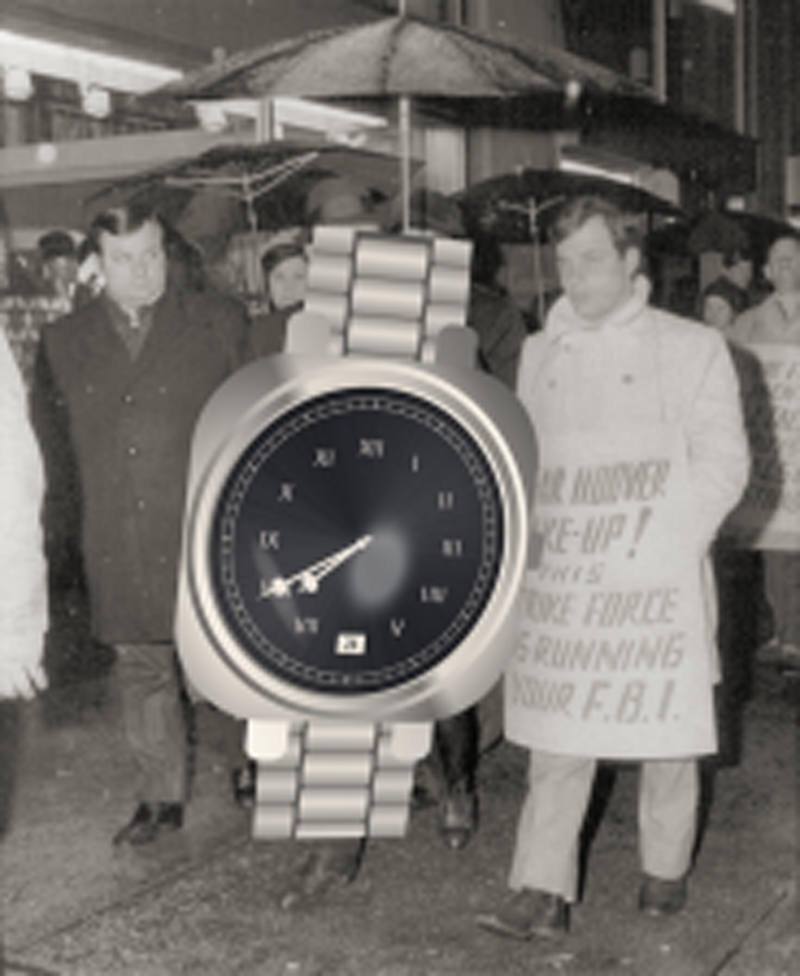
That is 7.40
